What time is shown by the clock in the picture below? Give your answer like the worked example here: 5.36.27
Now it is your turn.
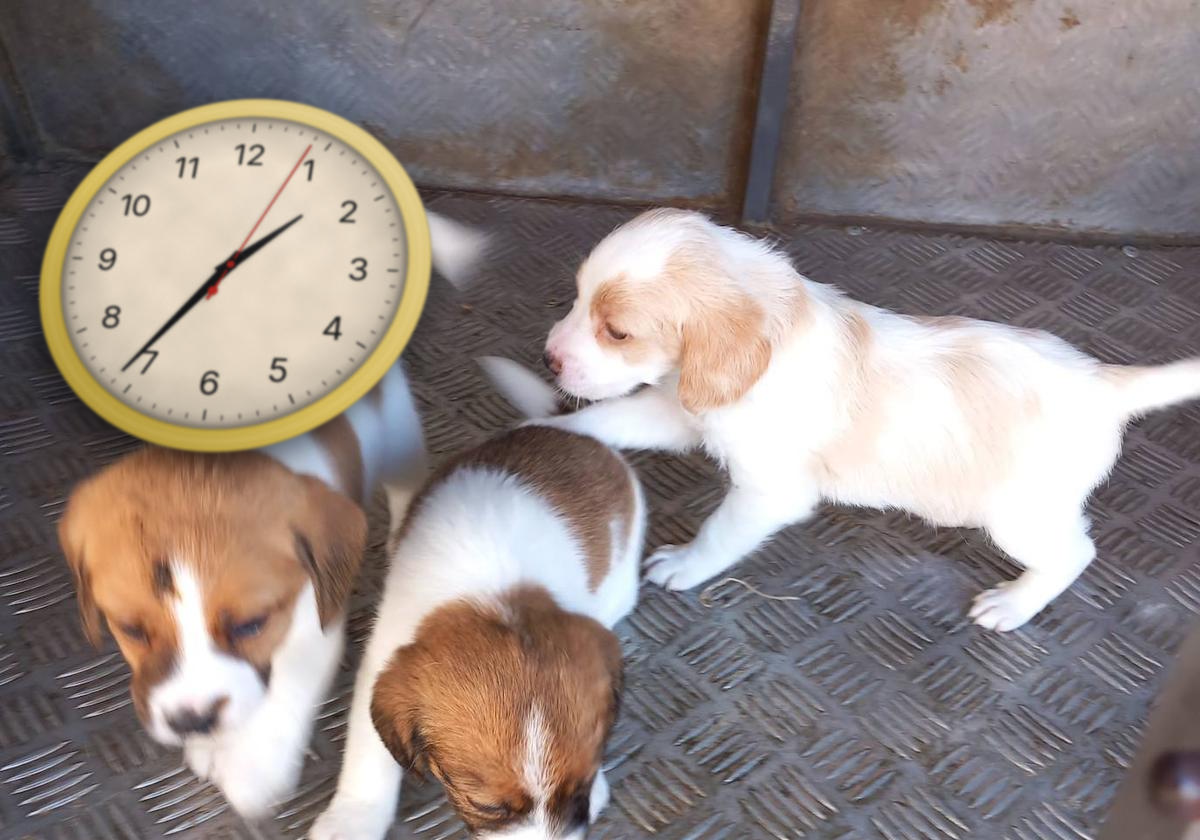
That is 1.36.04
